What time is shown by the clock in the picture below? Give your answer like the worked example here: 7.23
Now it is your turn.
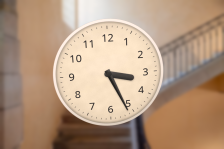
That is 3.26
